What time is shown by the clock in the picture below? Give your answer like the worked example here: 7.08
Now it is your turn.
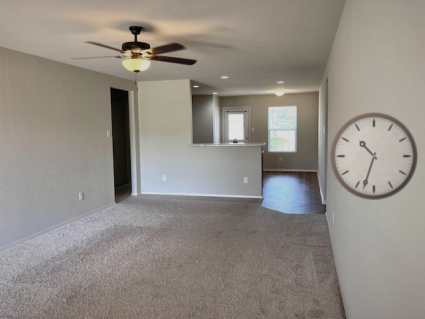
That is 10.33
